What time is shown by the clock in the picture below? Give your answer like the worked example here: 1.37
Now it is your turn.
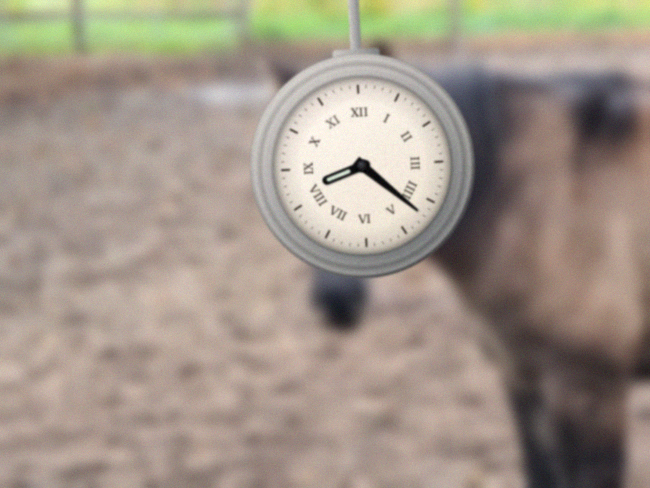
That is 8.22
